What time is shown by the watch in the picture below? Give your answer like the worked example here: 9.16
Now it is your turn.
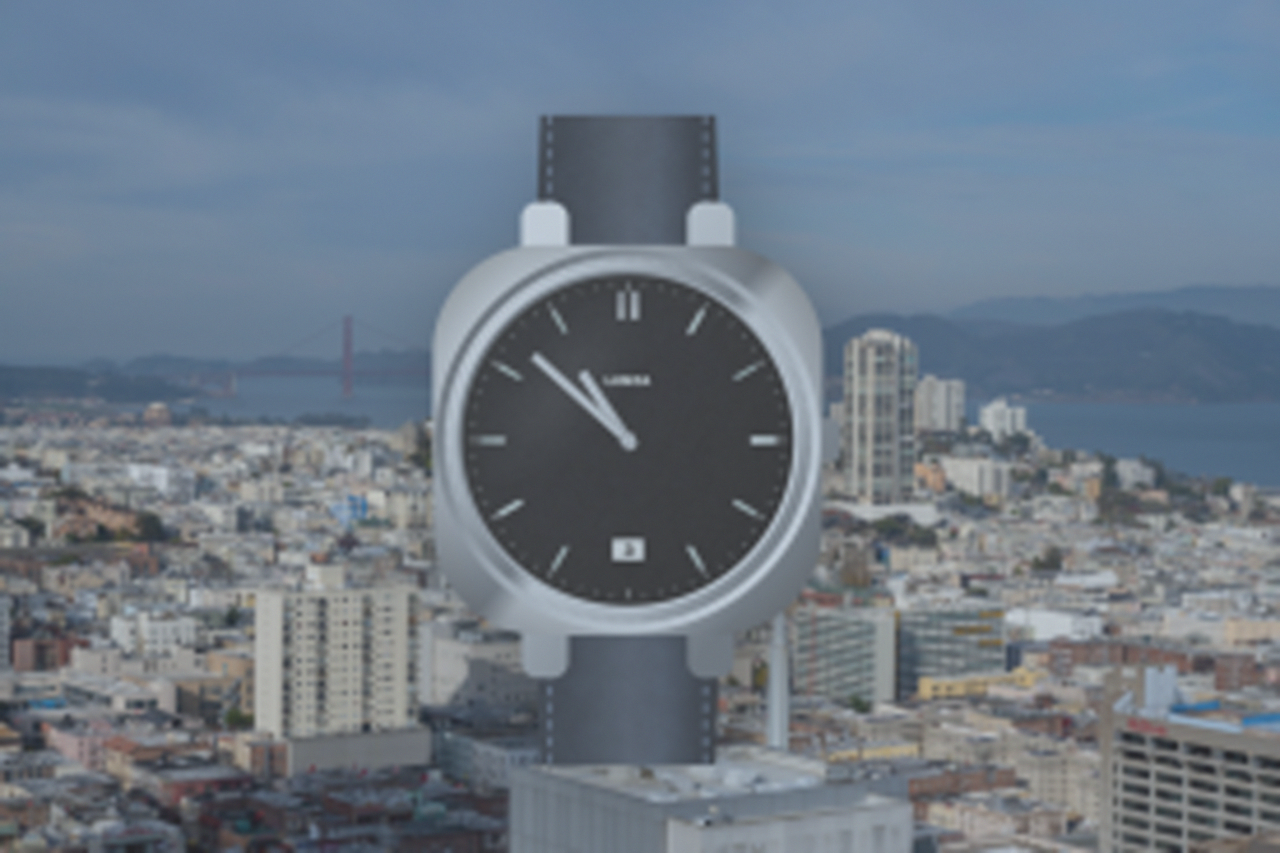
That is 10.52
